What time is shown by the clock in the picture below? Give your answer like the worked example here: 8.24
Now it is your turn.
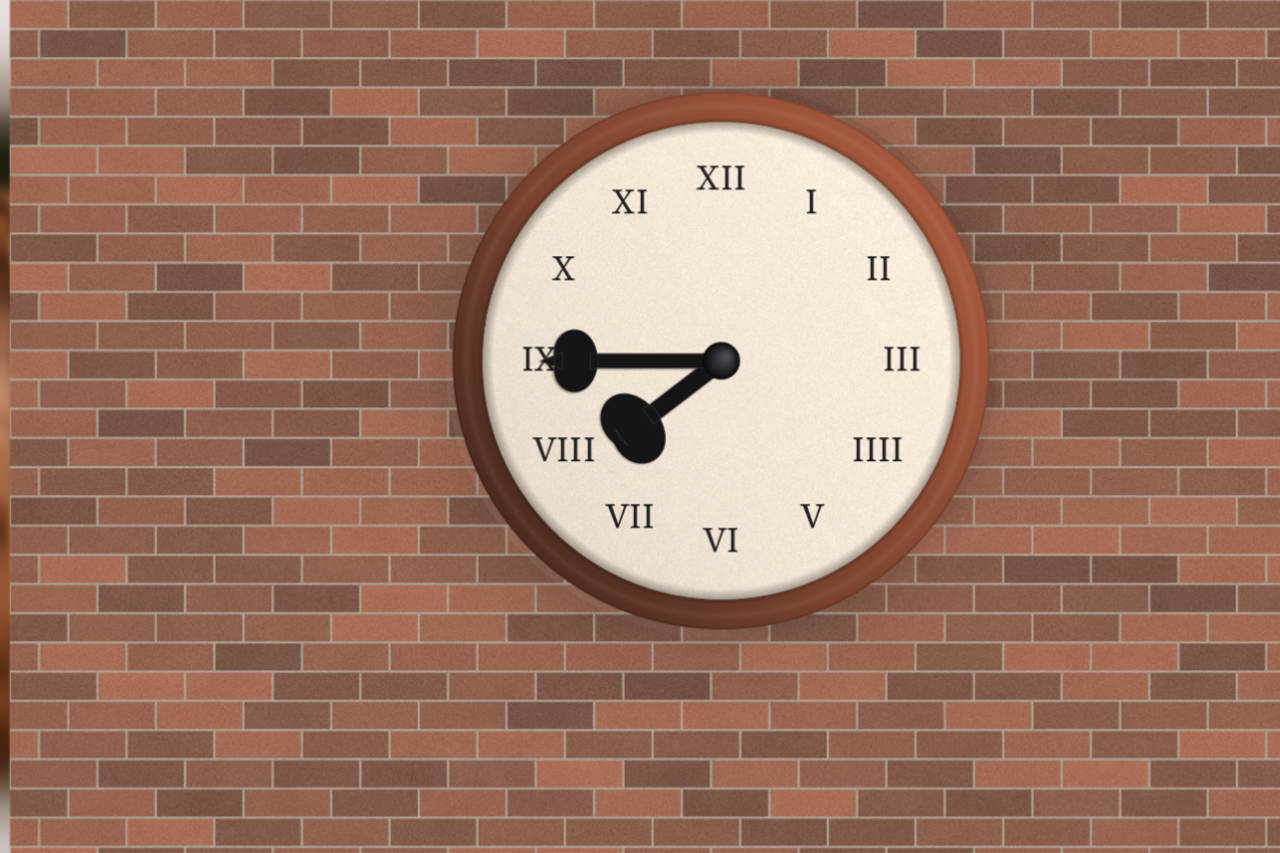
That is 7.45
